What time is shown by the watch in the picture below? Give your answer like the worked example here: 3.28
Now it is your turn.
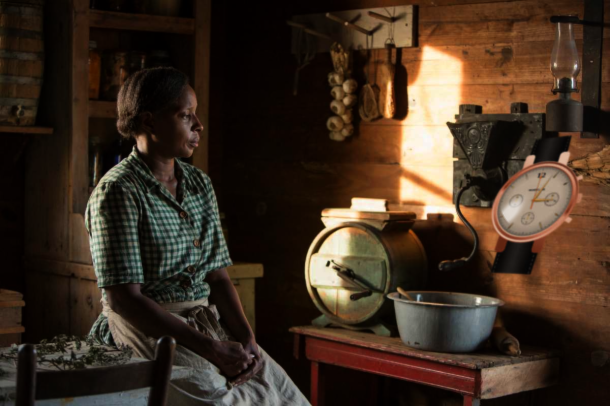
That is 3.04
